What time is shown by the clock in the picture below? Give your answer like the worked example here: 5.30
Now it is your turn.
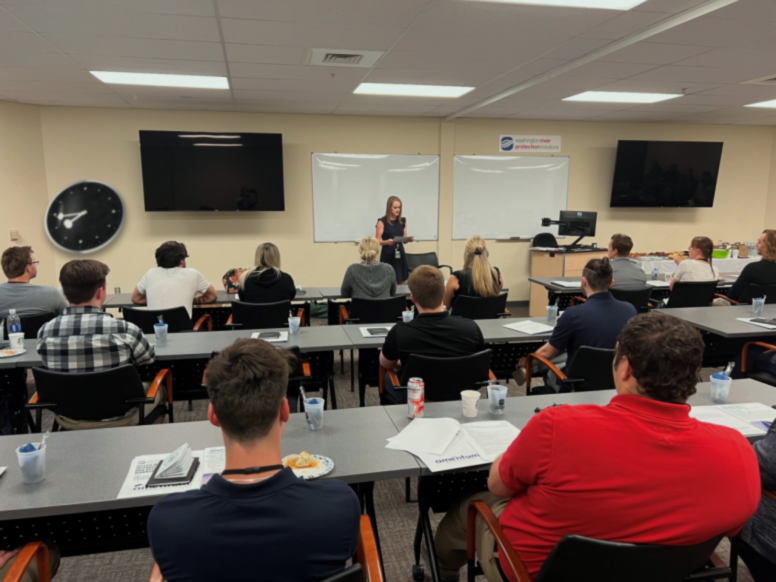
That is 7.44
